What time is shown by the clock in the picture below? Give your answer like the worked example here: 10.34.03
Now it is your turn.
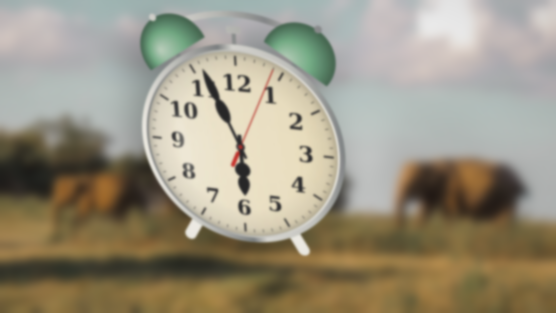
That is 5.56.04
